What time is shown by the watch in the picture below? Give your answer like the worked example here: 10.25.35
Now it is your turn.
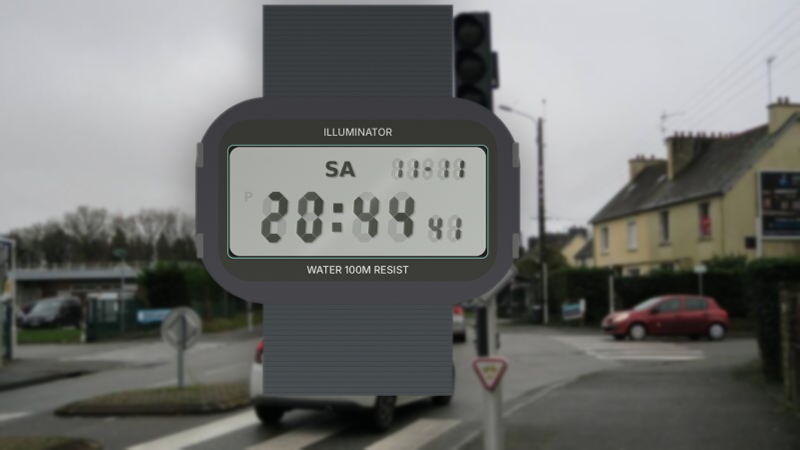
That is 20.44.41
